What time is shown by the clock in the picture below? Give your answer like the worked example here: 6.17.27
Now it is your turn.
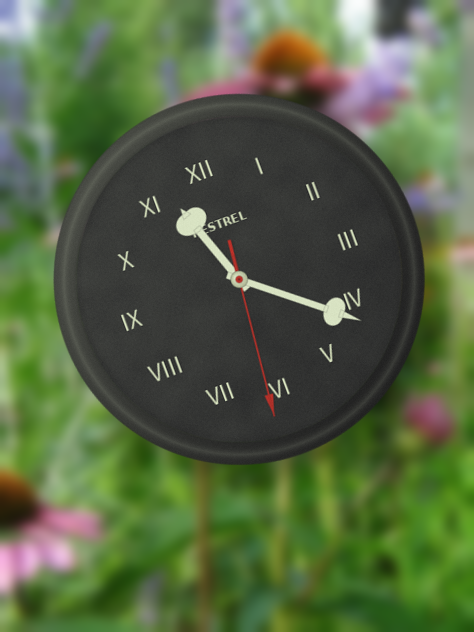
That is 11.21.31
